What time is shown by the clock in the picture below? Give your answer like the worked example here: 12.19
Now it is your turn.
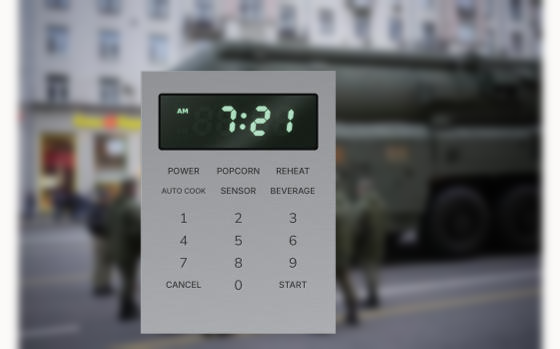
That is 7.21
